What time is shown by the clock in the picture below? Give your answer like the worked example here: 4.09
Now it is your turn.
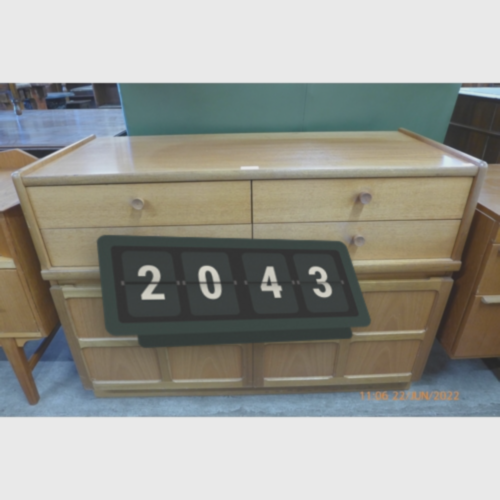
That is 20.43
